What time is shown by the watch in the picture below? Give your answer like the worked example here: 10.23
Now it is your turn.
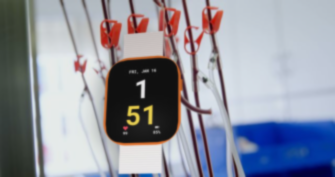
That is 1.51
